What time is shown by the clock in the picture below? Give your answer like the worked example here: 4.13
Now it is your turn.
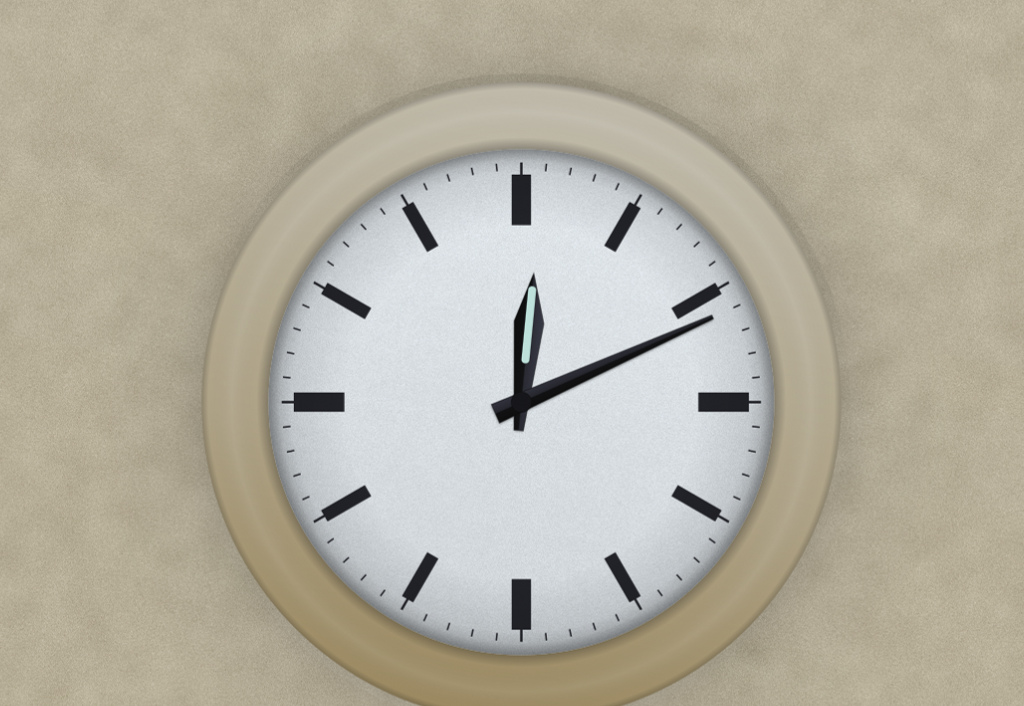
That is 12.11
